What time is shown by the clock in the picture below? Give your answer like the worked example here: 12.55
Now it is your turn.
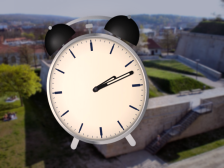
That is 2.12
